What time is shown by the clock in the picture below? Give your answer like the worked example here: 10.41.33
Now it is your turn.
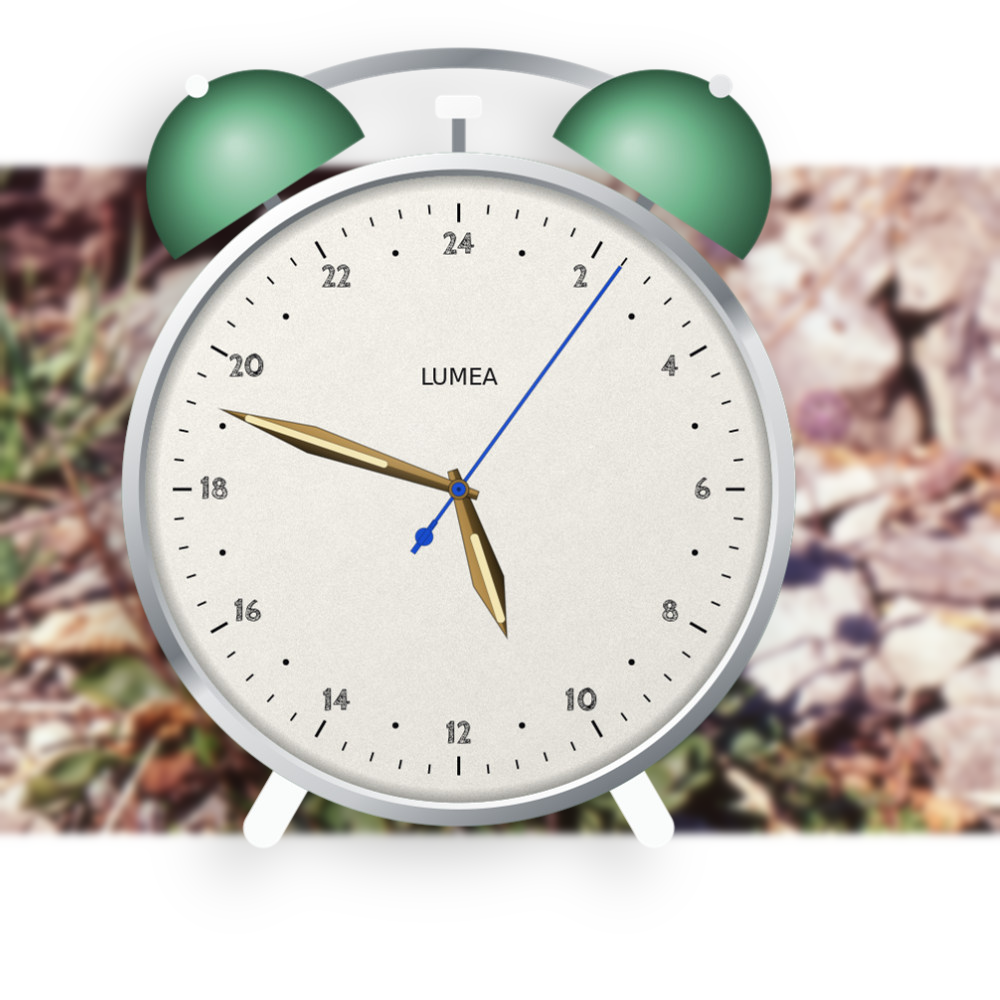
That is 10.48.06
